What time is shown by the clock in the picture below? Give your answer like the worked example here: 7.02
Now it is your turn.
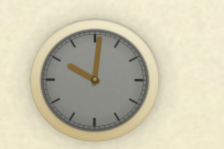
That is 10.01
